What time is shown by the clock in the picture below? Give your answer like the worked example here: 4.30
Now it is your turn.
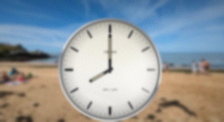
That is 8.00
